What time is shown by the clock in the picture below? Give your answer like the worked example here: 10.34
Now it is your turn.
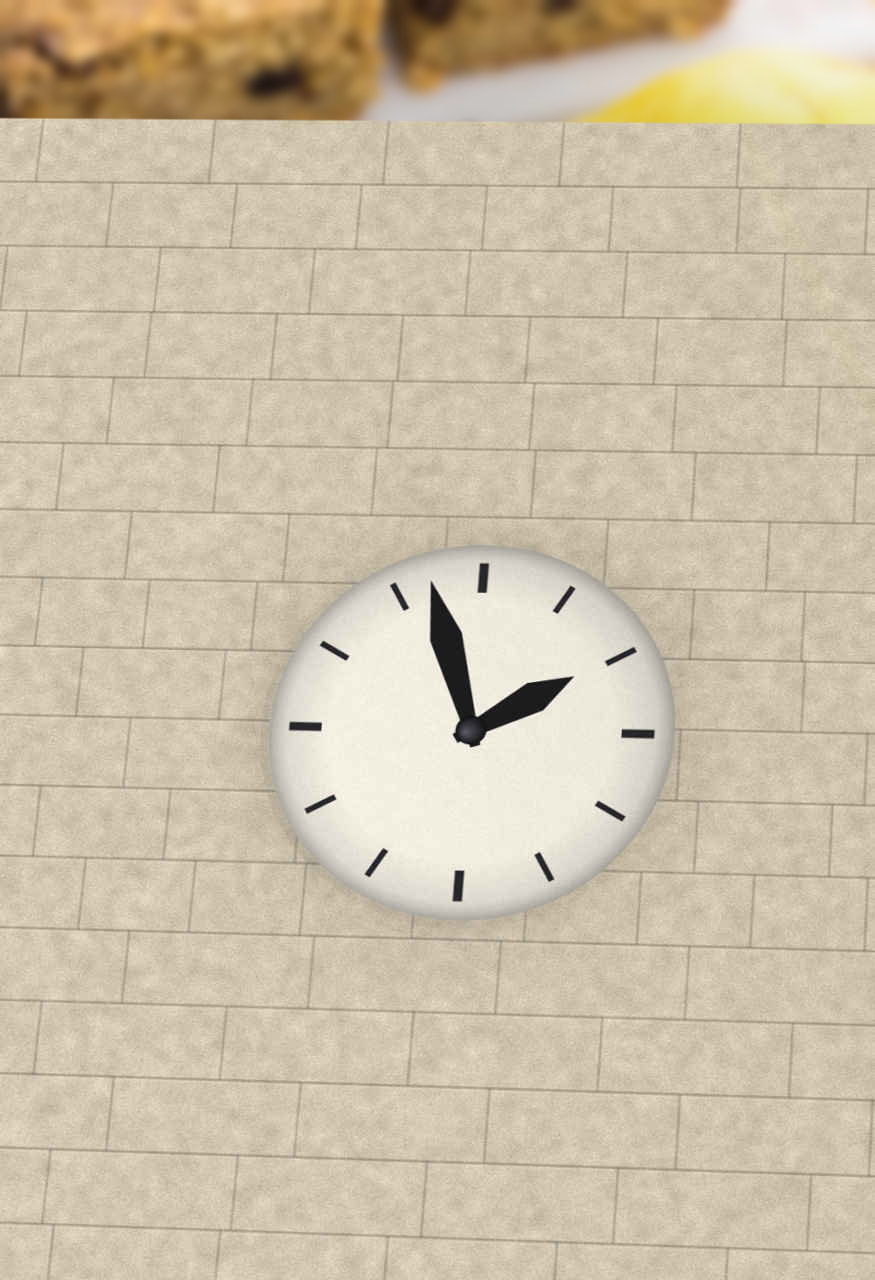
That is 1.57
